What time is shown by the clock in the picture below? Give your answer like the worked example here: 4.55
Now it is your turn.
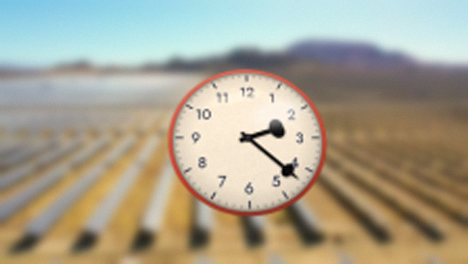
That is 2.22
